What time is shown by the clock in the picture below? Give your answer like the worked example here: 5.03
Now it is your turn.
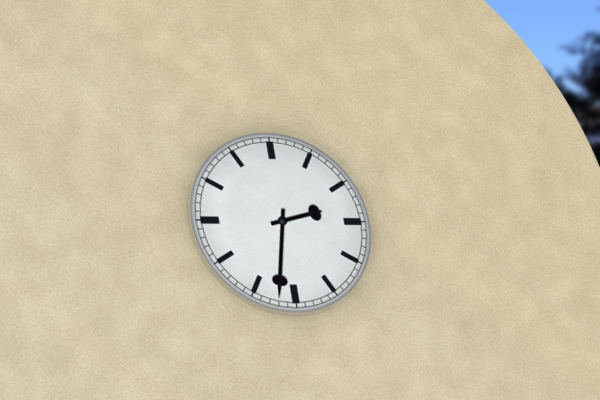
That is 2.32
